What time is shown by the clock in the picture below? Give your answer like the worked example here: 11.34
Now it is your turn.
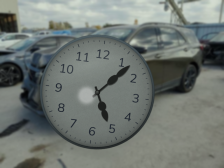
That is 5.07
